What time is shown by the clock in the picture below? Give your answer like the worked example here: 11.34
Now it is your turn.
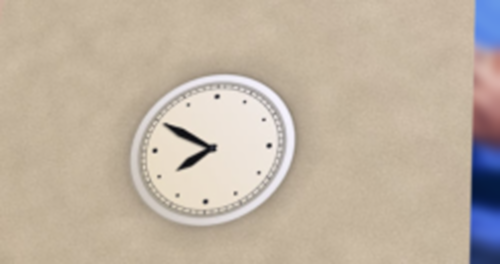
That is 7.50
